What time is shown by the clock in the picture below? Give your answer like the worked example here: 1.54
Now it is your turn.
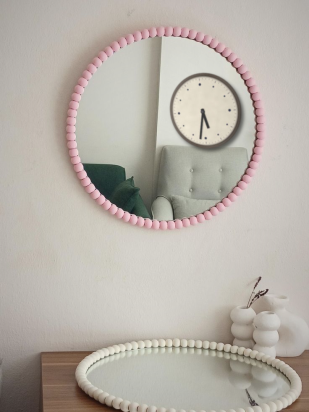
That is 5.32
